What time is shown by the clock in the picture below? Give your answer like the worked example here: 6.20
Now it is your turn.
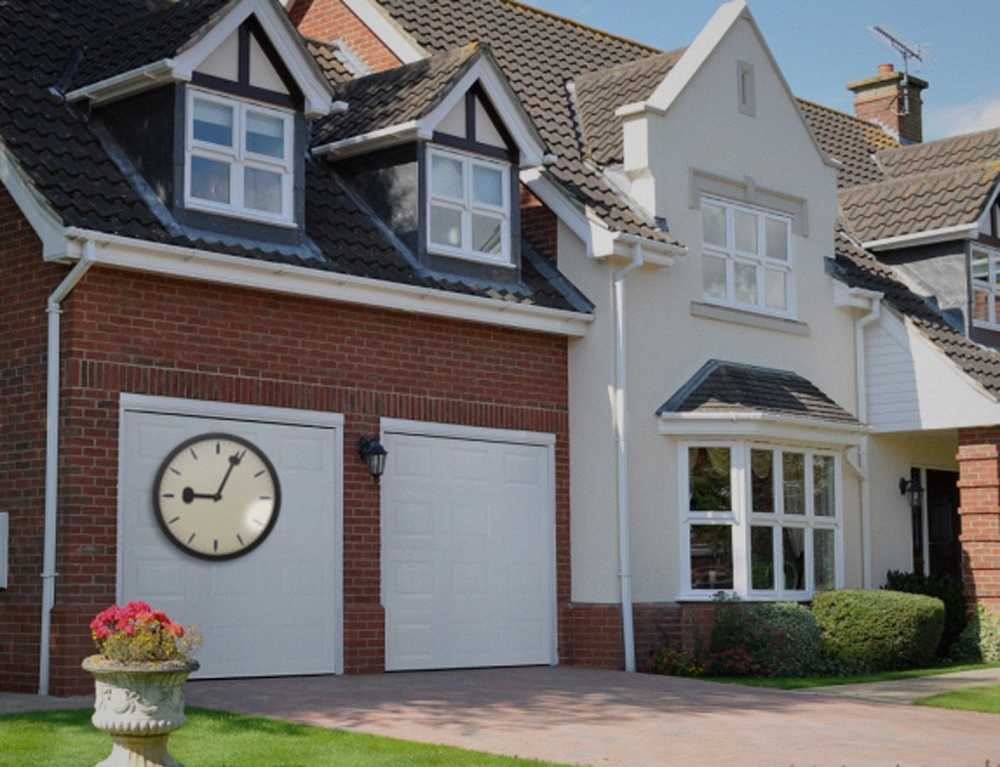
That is 9.04
